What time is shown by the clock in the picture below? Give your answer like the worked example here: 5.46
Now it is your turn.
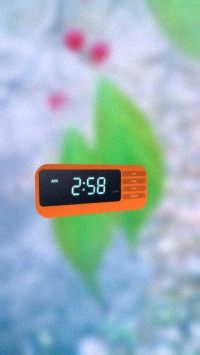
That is 2.58
